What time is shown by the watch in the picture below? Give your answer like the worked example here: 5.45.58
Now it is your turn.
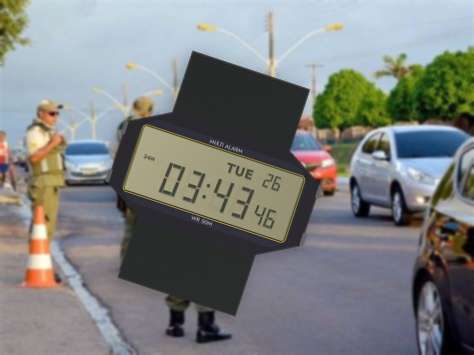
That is 3.43.46
